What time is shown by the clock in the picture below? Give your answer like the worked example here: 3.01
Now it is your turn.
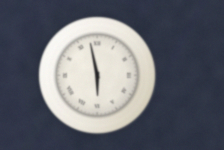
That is 5.58
